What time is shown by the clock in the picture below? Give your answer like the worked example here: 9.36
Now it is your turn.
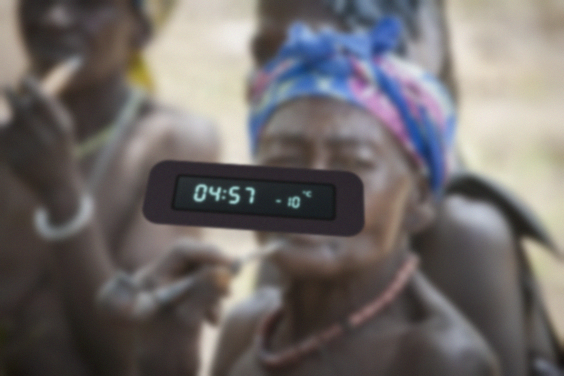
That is 4.57
